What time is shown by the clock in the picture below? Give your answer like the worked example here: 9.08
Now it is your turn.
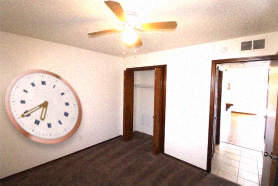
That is 6.40
